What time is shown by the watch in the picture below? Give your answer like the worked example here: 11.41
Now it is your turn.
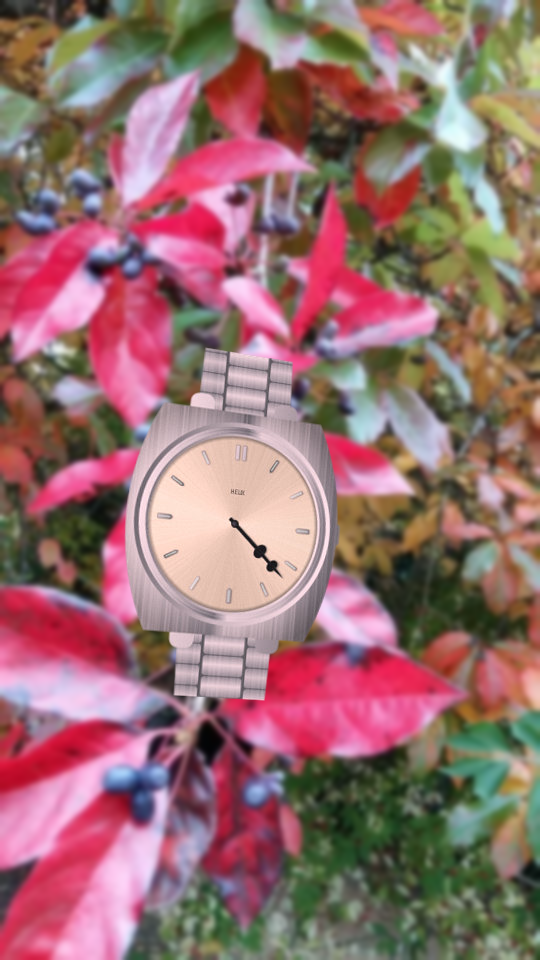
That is 4.22
